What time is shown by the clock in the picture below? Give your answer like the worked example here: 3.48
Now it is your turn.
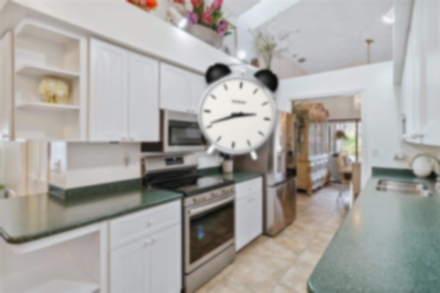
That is 2.41
